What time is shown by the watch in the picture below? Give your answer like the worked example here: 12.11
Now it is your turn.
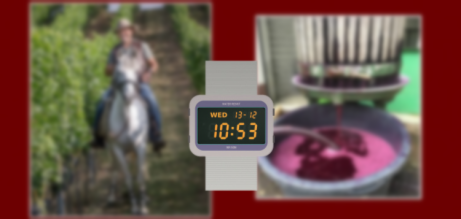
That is 10.53
